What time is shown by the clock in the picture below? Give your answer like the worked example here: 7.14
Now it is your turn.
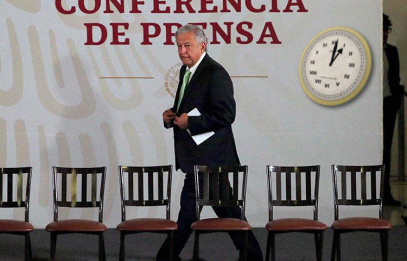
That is 1.01
